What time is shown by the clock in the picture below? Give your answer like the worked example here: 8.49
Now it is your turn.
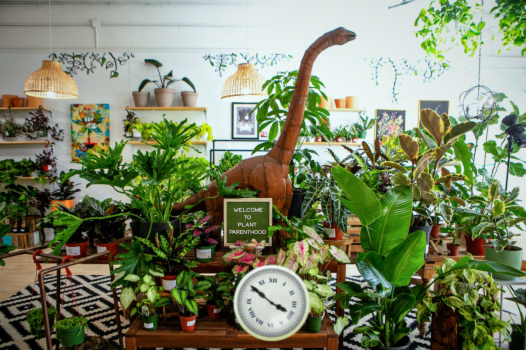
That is 3.51
